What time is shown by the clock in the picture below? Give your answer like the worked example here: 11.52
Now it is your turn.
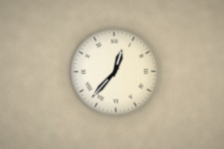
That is 12.37
